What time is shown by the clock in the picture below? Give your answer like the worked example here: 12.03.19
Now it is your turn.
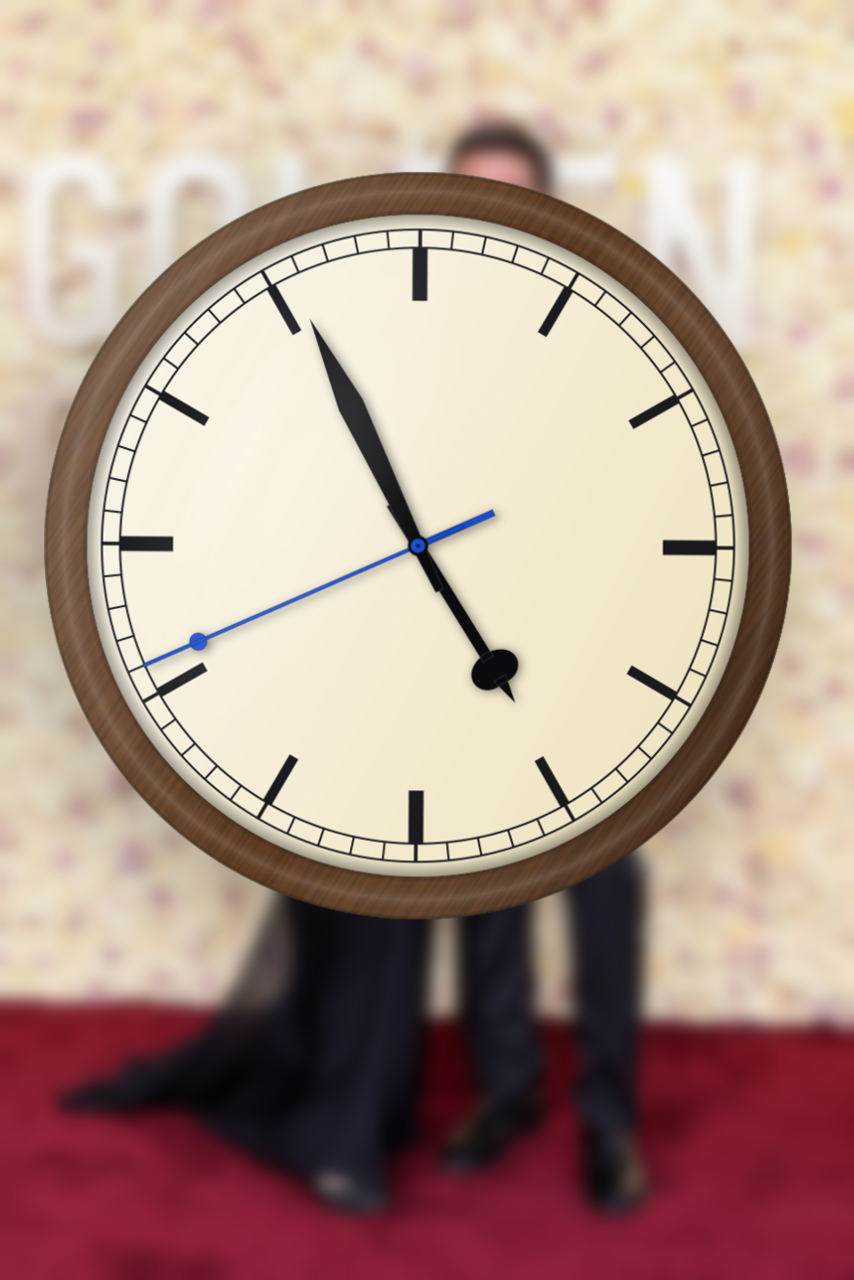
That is 4.55.41
